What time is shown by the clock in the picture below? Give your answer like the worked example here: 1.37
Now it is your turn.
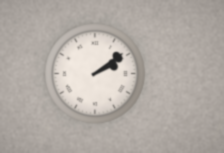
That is 2.09
